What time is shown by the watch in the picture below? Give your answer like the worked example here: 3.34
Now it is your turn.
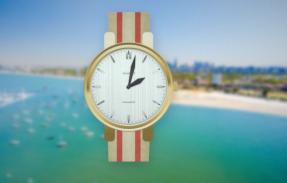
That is 2.02
